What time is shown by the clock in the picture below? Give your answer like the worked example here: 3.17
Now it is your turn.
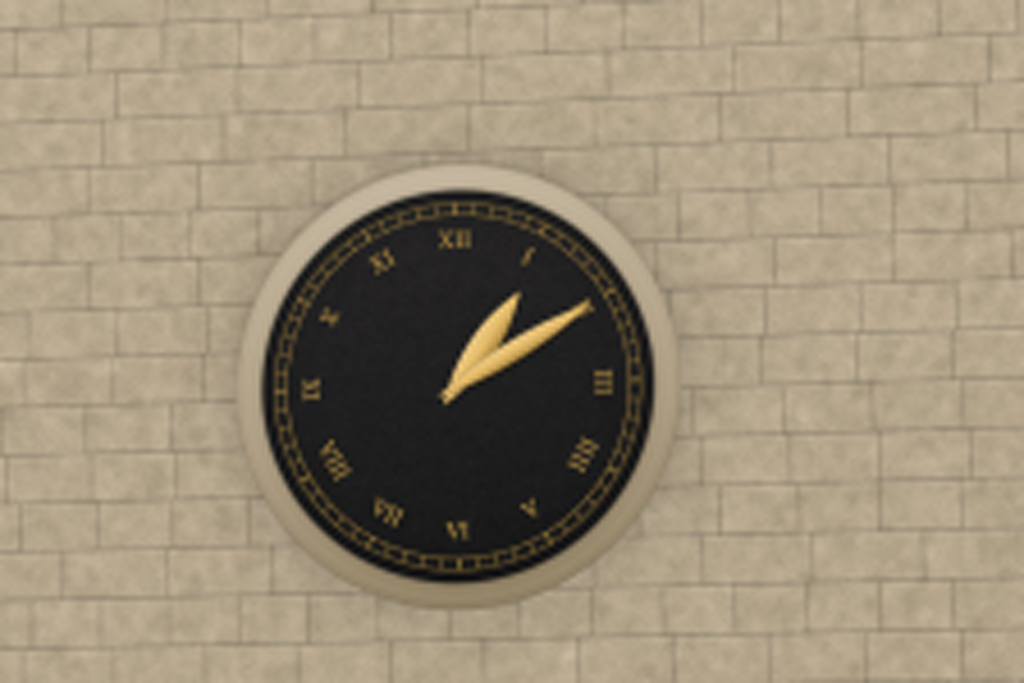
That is 1.10
